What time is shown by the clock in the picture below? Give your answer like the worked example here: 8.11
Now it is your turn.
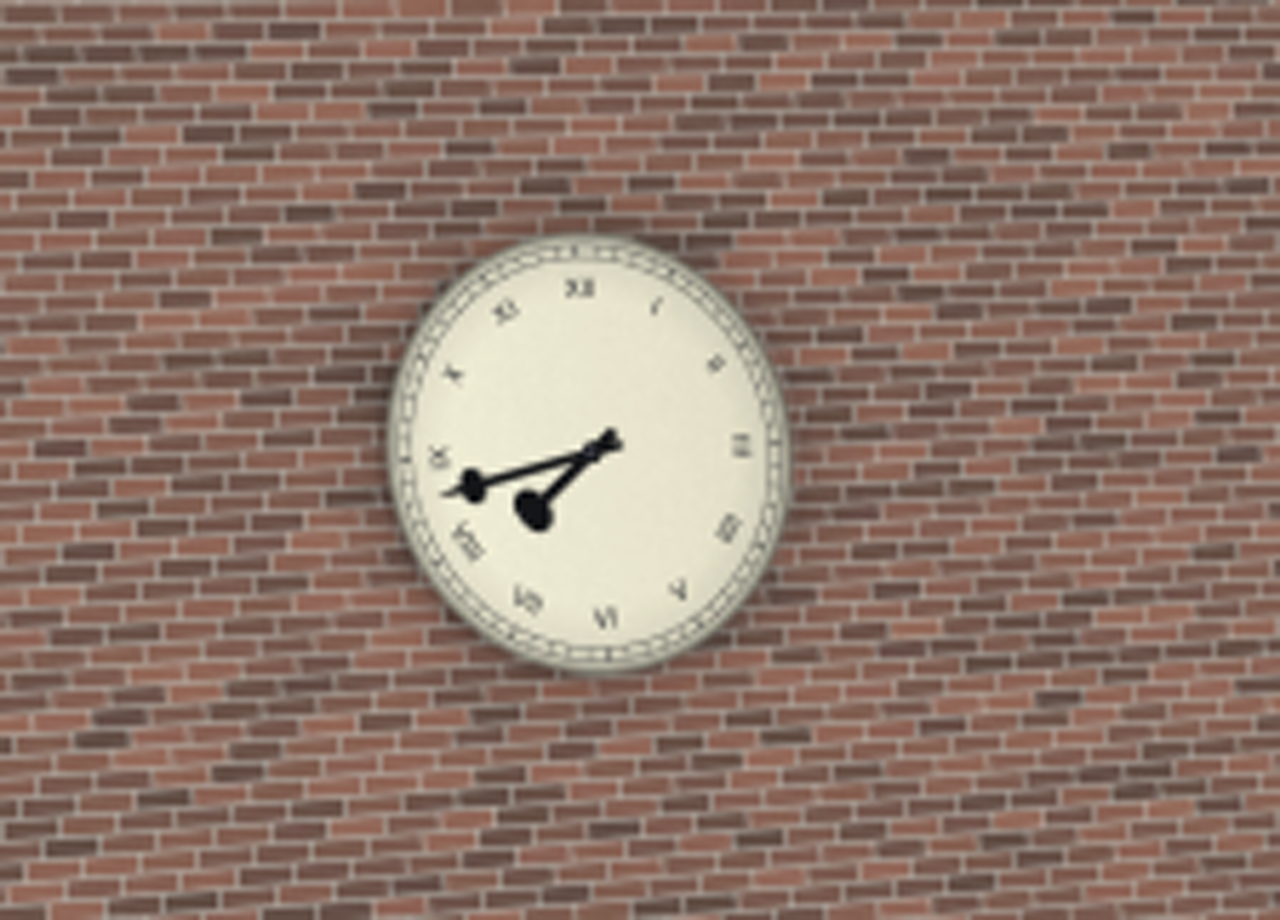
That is 7.43
